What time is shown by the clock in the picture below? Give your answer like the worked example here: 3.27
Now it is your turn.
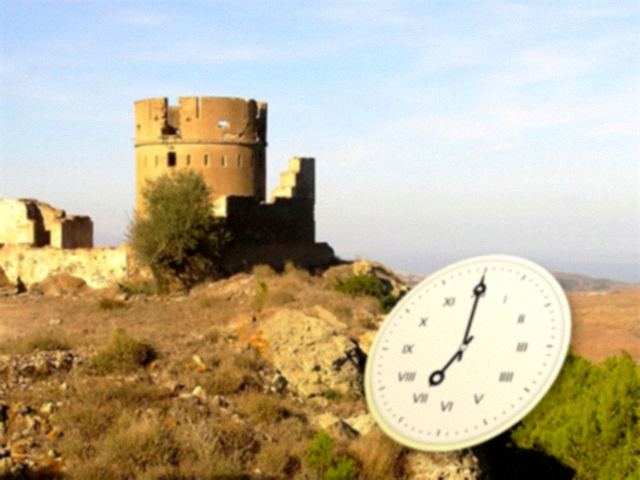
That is 7.00
